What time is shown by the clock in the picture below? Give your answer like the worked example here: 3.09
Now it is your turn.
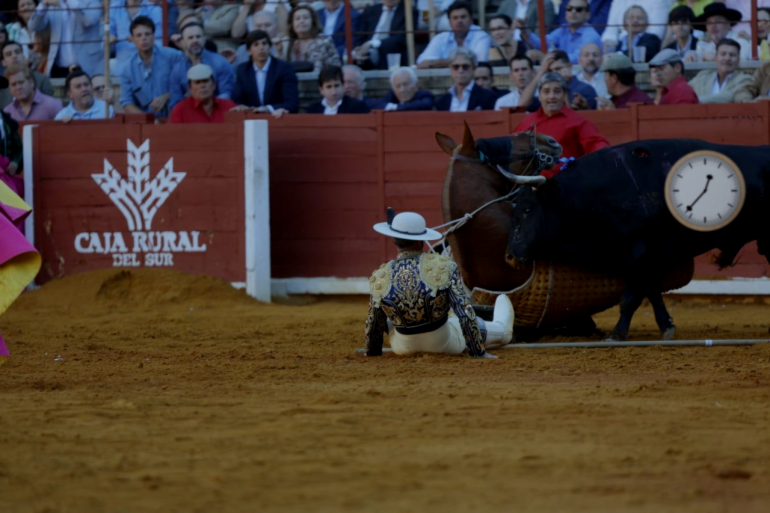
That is 12.37
